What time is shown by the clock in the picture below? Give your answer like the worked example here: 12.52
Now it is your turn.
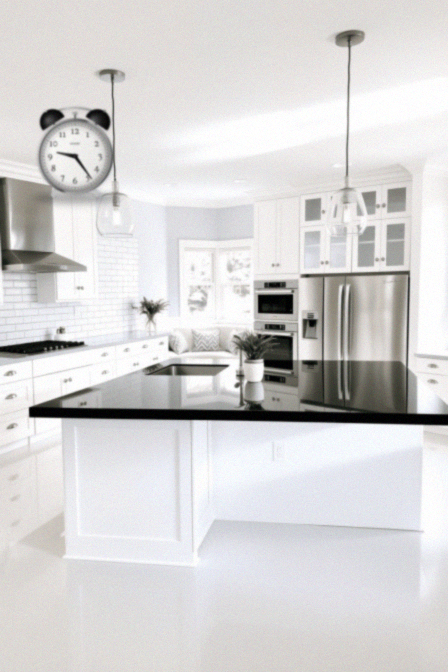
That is 9.24
